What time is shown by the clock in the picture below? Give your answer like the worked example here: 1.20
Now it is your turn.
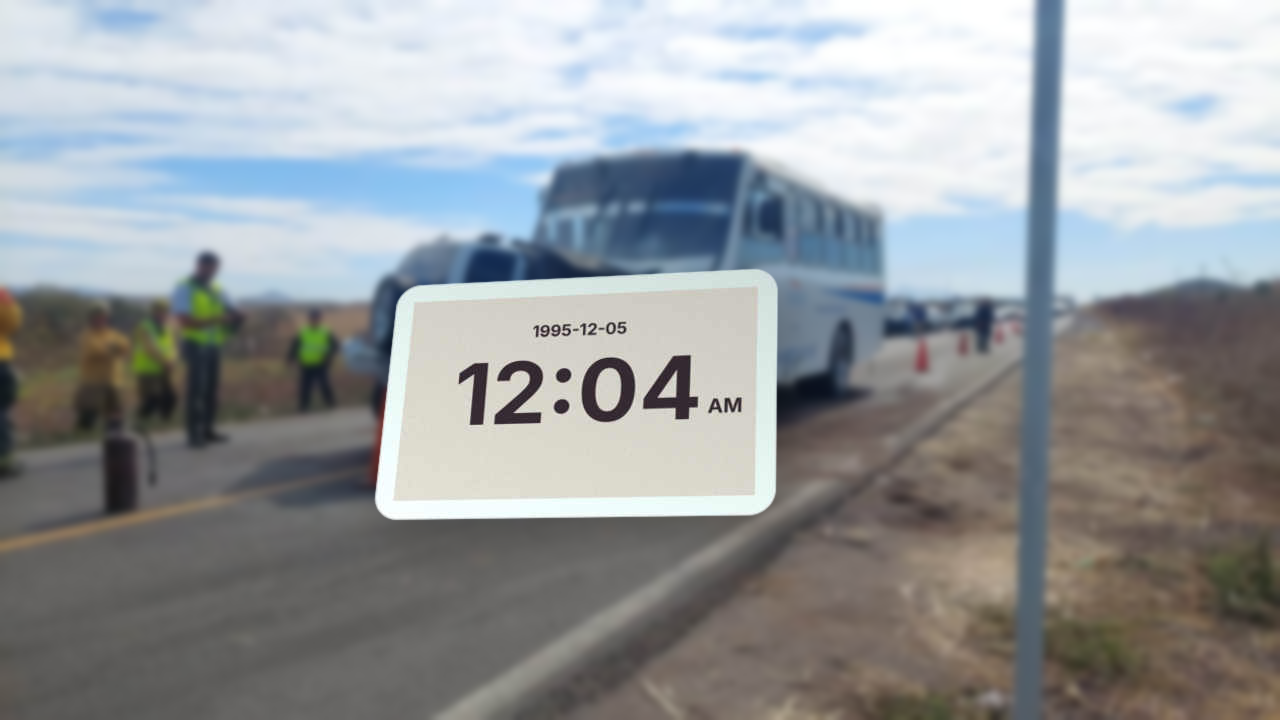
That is 12.04
